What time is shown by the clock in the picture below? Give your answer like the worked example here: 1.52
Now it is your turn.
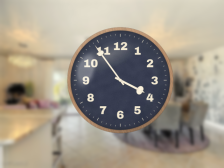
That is 3.54
